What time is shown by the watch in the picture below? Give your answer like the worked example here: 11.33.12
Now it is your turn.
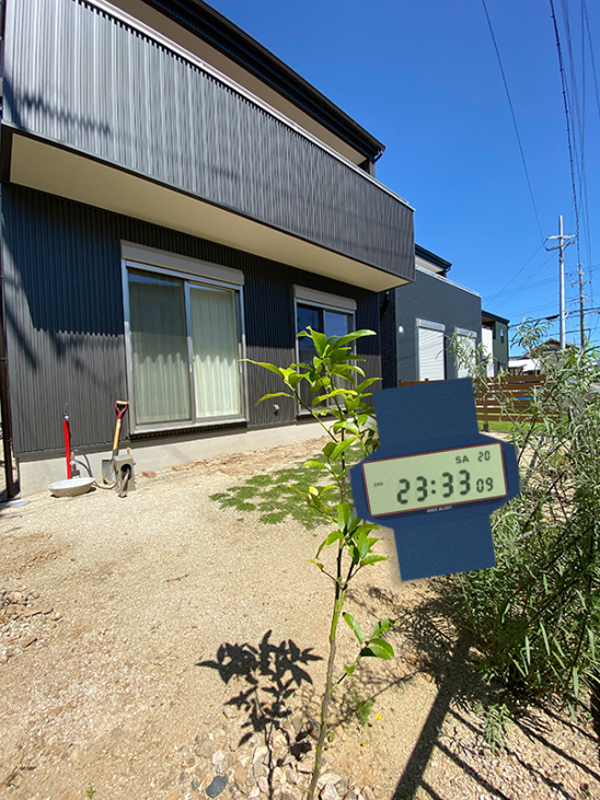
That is 23.33.09
